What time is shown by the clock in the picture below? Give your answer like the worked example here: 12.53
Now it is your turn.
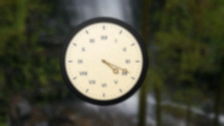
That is 4.19
